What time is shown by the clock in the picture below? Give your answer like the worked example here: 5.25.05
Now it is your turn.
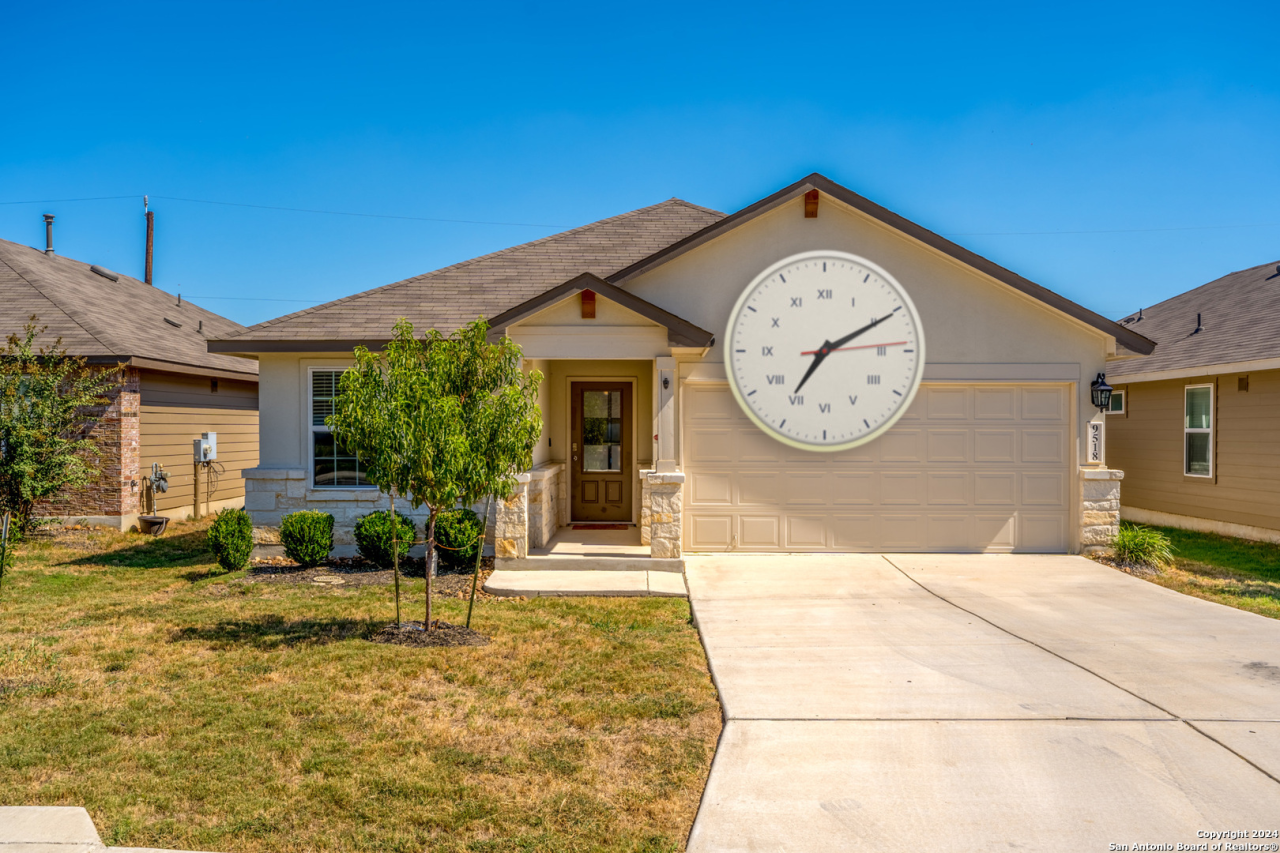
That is 7.10.14
